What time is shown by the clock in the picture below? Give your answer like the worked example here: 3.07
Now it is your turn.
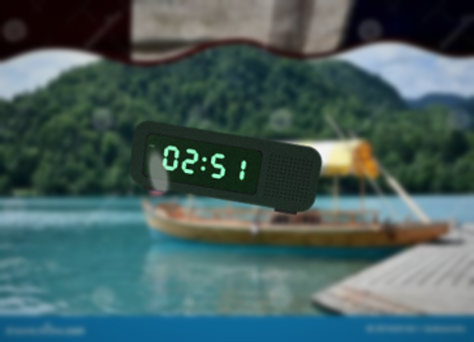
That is 2.51
